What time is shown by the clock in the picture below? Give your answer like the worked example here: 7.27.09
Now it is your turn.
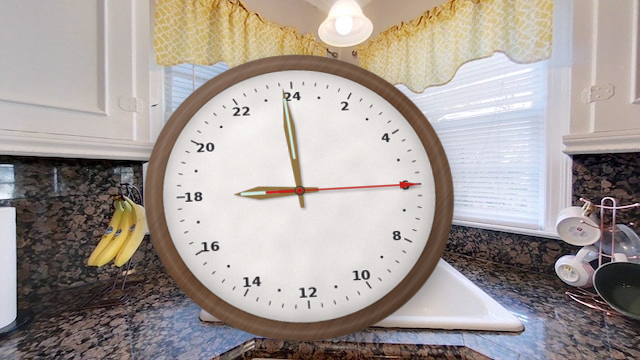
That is 17.59.15
